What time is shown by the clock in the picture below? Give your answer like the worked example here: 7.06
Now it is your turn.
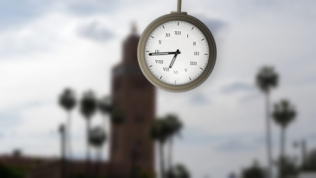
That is 6.44
